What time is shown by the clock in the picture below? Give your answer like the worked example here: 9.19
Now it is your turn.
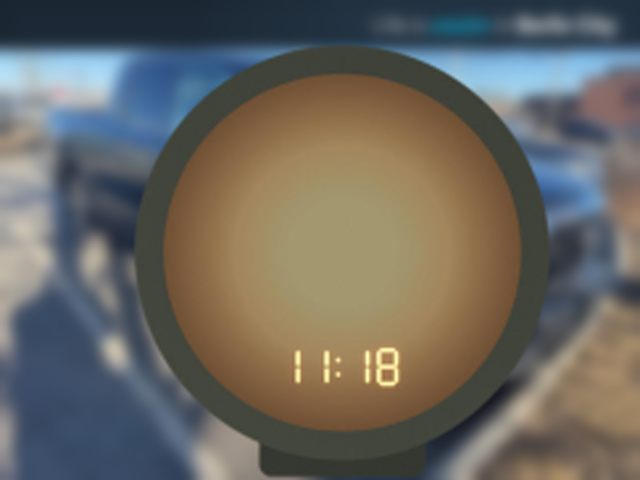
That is 11.18
